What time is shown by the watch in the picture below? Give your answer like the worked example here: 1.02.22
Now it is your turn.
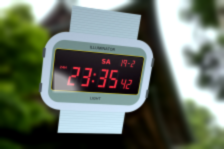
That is 23.35.42
